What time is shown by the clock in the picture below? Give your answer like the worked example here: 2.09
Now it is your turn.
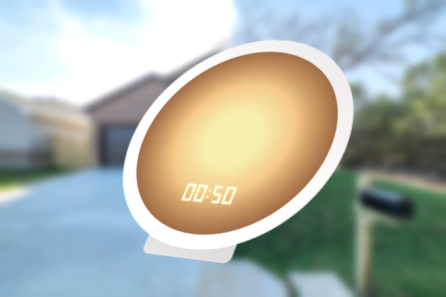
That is 0.50
